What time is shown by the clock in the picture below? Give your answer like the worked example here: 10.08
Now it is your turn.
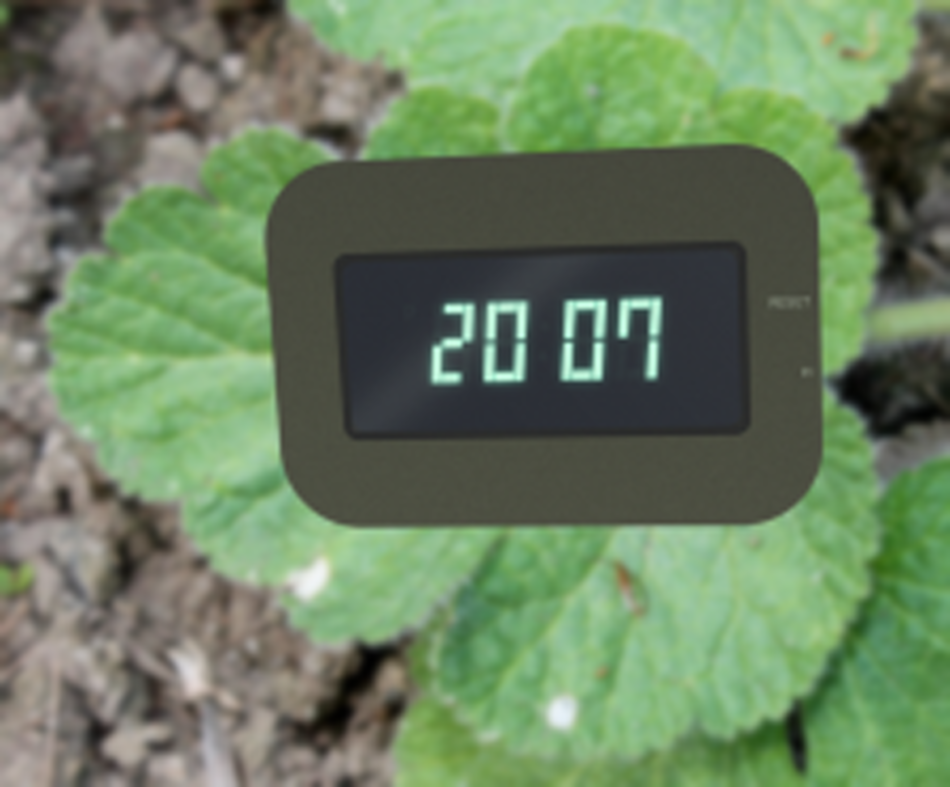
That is 20.07
